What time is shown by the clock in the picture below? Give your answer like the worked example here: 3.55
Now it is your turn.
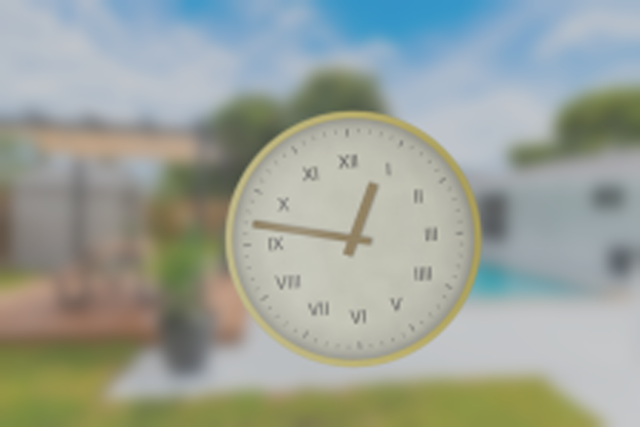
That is 12.47
